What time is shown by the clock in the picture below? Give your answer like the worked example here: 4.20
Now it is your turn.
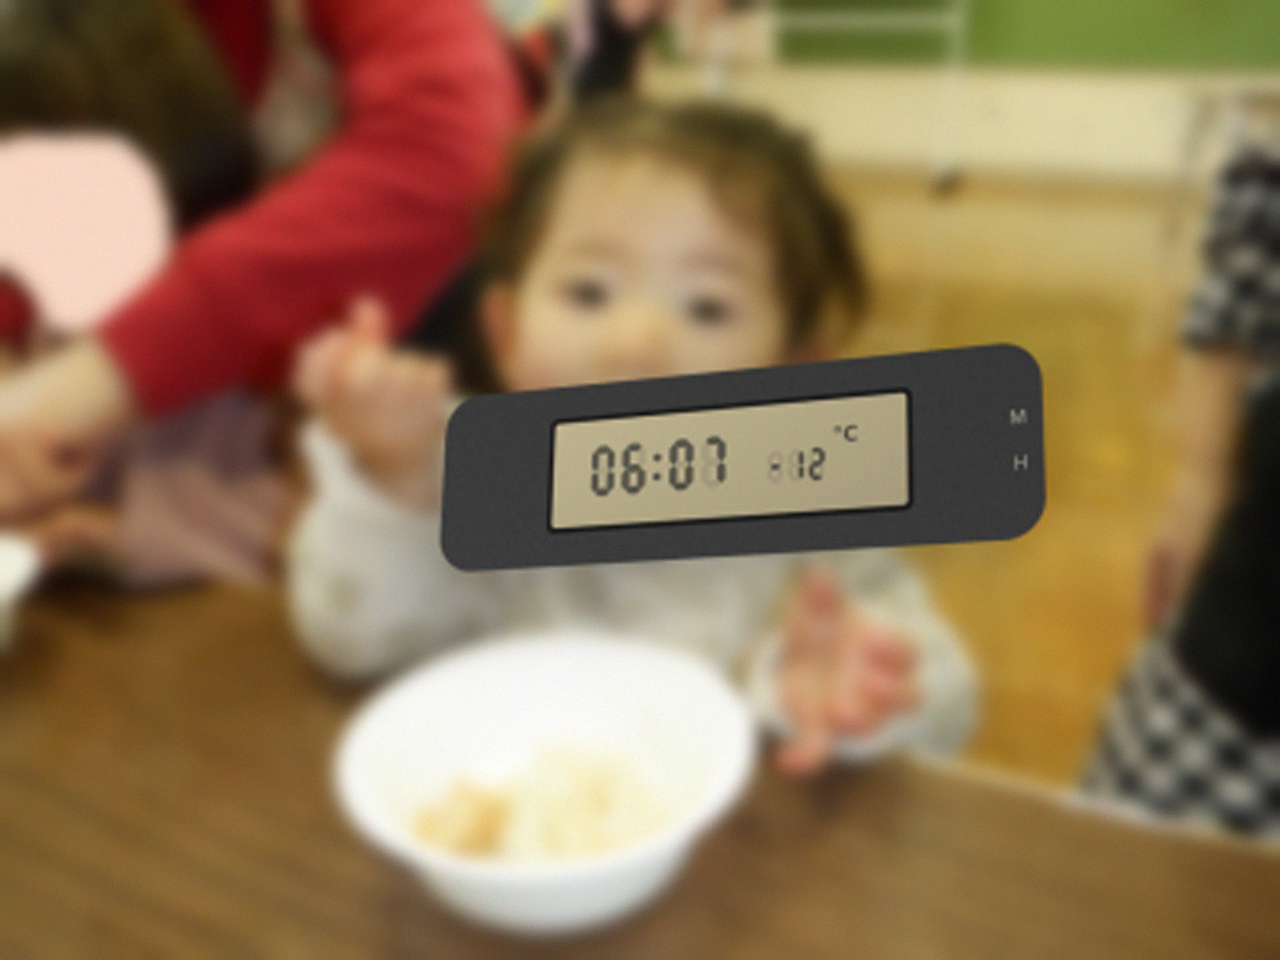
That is 6.07
